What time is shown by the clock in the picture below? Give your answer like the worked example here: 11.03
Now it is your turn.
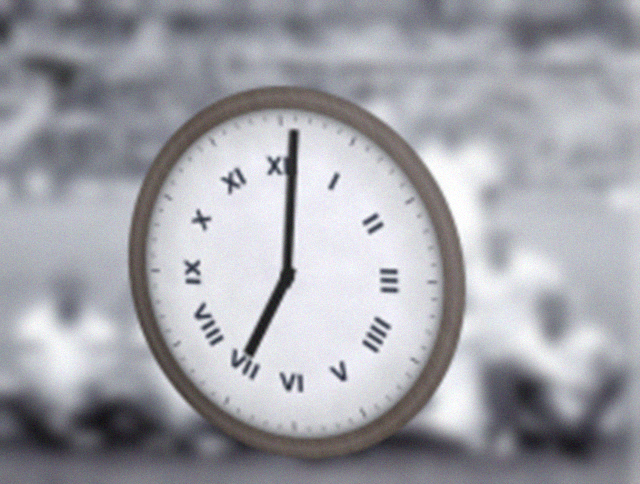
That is 7.01
